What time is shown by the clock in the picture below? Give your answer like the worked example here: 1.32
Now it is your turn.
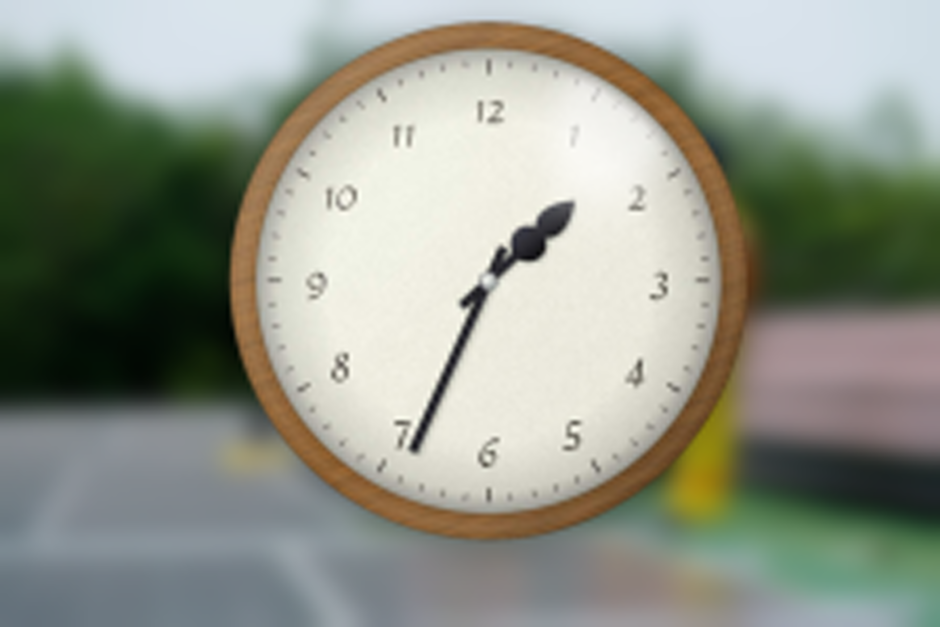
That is 1.34
